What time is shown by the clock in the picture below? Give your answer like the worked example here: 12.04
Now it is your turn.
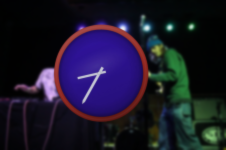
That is 8.35
